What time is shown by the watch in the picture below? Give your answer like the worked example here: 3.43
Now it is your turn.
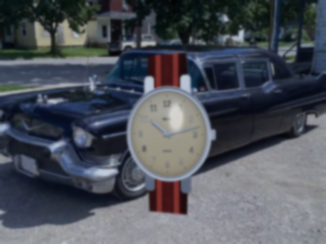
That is 10.13
